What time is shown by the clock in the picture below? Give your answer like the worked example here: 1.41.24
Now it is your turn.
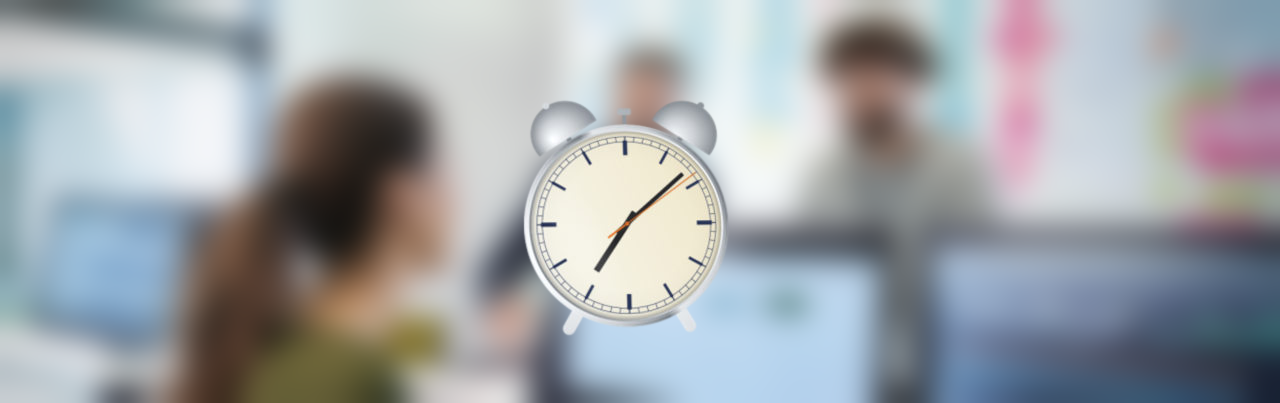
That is 7.08.09
